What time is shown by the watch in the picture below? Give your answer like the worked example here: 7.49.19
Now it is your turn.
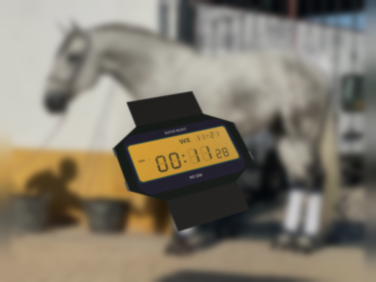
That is 0.11.28
